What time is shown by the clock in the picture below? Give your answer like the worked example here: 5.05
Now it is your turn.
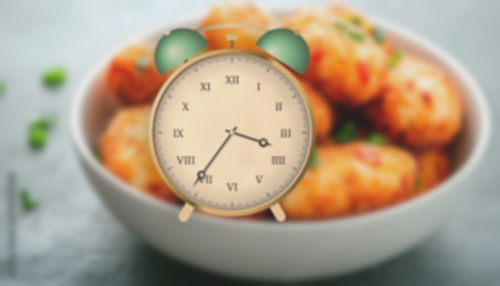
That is 3.36
